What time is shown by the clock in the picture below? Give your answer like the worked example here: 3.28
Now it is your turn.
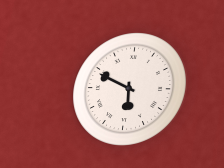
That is 5.49
